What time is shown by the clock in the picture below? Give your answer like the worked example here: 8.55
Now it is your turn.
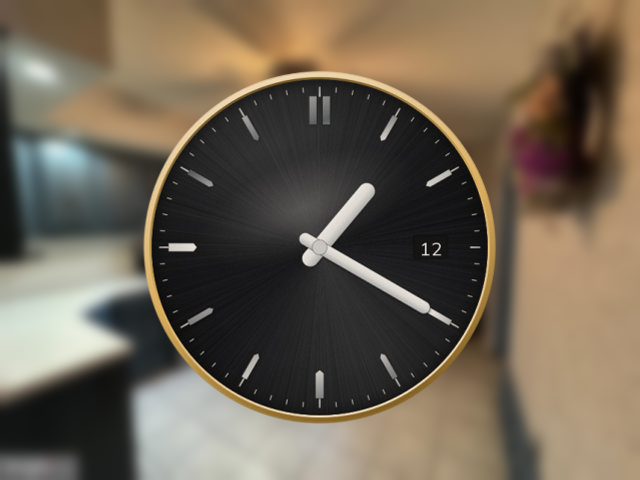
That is 1.20
